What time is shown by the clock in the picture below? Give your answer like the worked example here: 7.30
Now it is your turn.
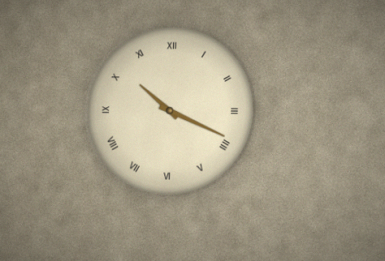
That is 10.19
